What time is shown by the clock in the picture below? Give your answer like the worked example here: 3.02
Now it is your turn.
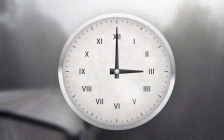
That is 3.00
